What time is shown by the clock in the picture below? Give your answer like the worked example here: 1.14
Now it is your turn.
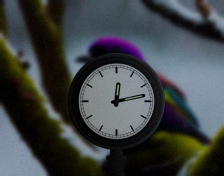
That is 12.13
